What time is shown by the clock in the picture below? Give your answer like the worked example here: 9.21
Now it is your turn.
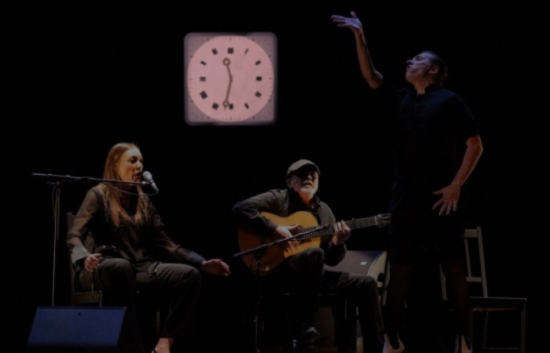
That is 11.32
